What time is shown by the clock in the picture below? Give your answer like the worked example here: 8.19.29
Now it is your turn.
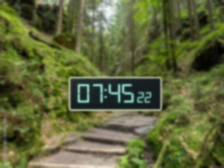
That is 7.45.22
